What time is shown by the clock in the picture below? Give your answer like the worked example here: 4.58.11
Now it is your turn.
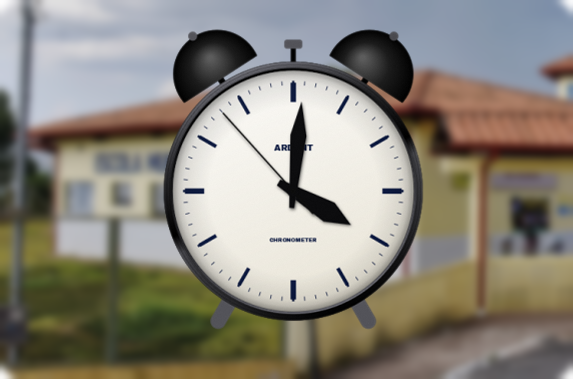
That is 4.00.53
